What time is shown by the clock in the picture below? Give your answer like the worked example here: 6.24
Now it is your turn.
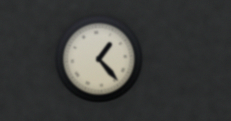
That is 1.24
